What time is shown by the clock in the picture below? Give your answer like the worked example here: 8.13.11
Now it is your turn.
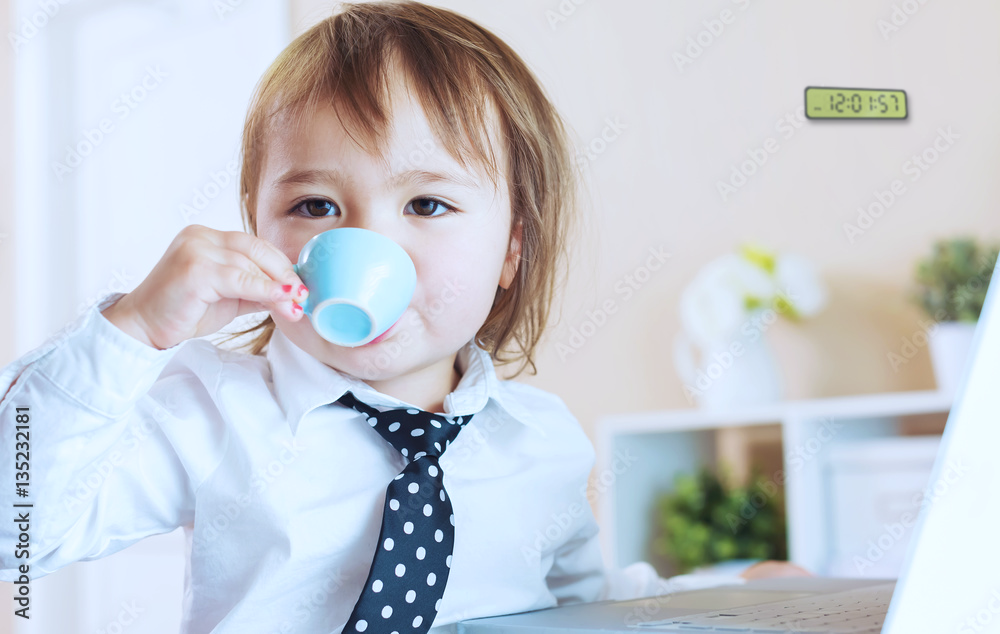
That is 12.01.57
